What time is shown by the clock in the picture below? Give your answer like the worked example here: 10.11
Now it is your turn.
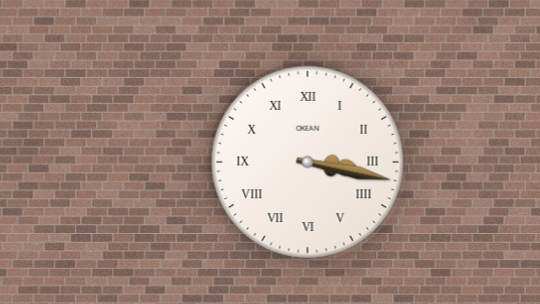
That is 3.17
